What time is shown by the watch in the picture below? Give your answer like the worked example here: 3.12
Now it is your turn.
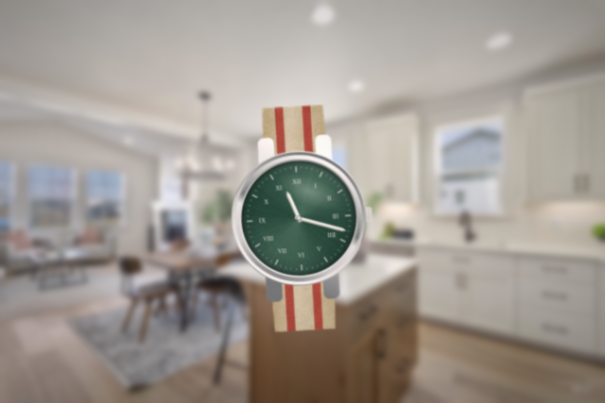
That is 11.18
